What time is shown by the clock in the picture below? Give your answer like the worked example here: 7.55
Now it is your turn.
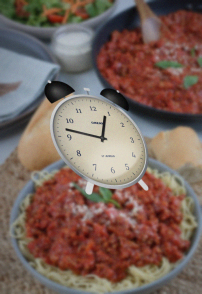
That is 12.47
